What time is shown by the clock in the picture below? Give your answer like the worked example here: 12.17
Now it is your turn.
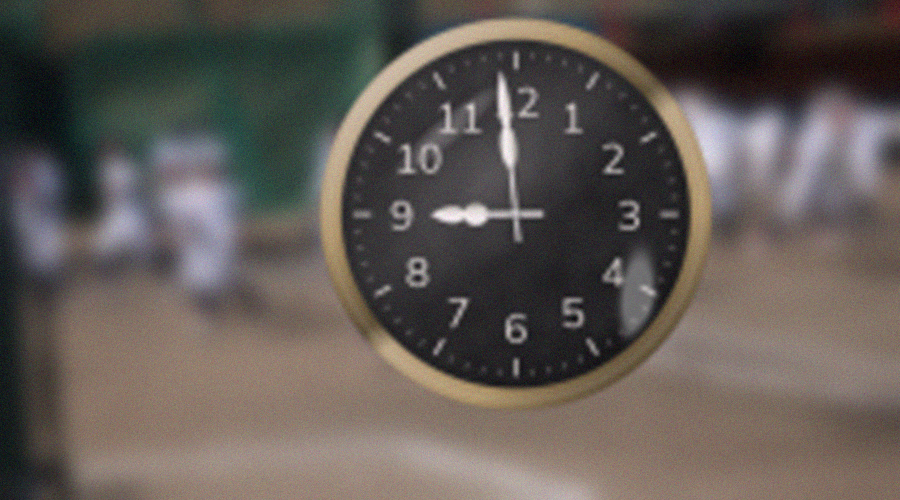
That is 8.59
